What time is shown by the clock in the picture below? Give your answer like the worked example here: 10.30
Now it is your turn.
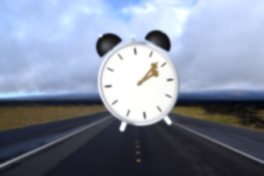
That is 2.08
